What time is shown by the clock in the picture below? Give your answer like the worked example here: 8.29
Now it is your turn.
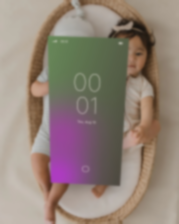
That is 0.01
